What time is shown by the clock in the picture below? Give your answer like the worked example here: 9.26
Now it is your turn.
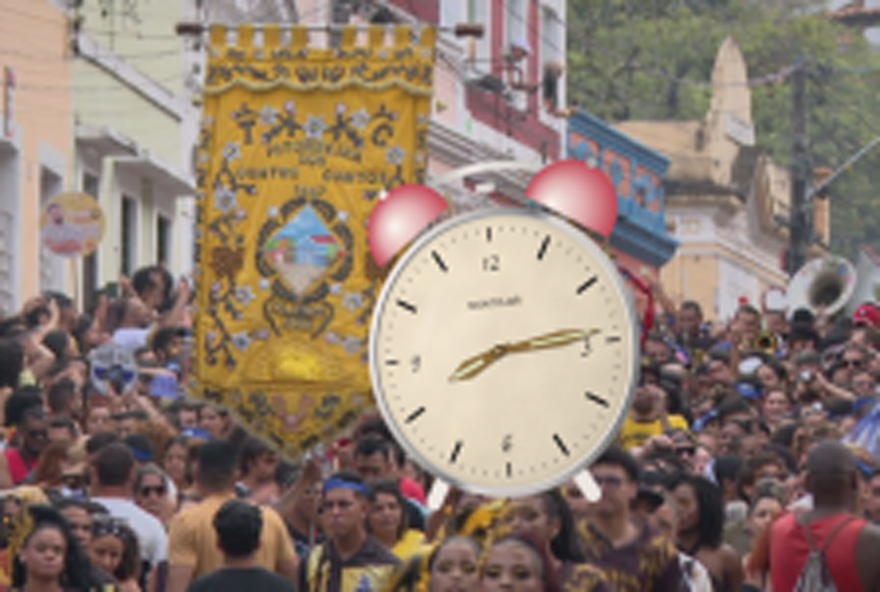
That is 8.14
